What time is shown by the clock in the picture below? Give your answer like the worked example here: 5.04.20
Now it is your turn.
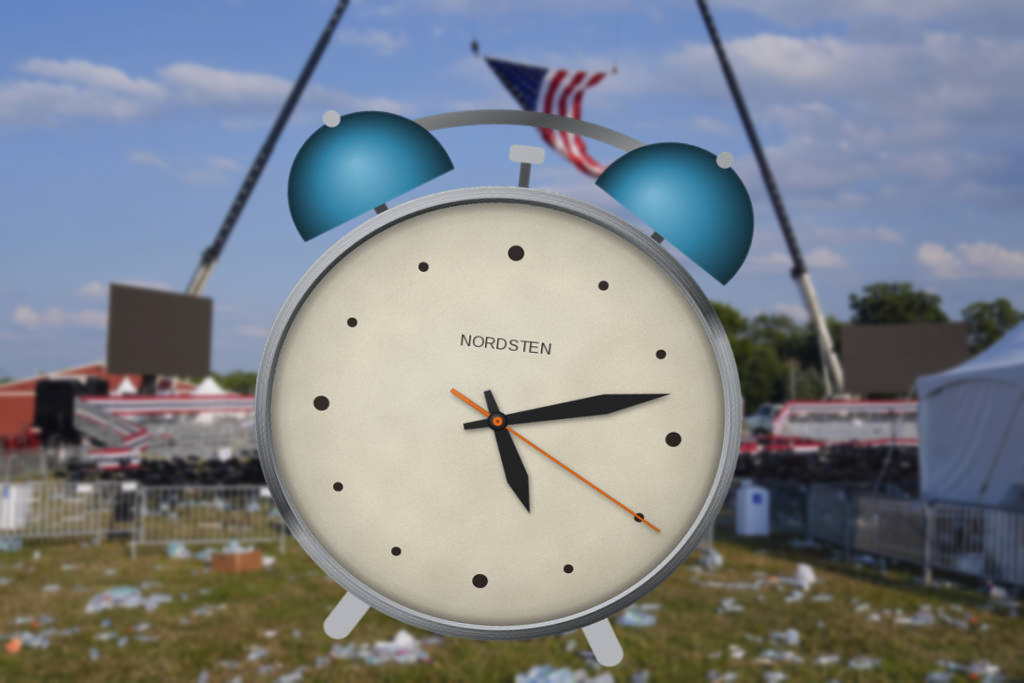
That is 5.12.20
